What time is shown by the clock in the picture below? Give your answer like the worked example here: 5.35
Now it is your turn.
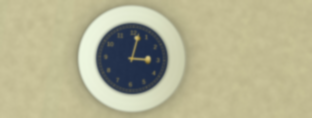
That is 3.02
